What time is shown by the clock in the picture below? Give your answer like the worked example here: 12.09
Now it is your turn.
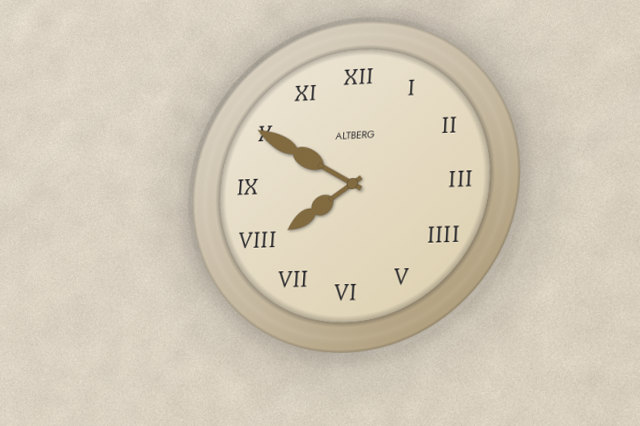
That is 7.50
